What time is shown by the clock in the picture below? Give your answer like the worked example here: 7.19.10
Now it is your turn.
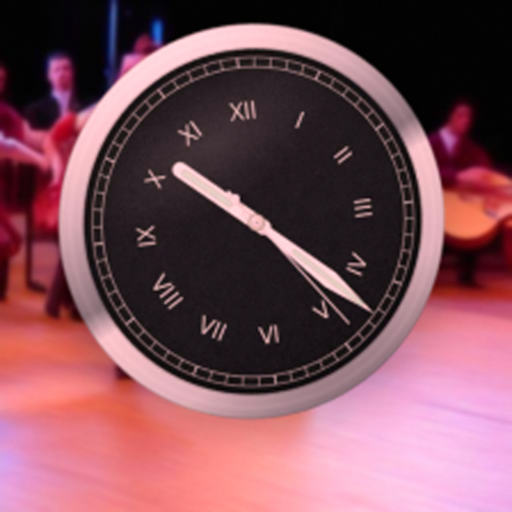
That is 10.22.24
